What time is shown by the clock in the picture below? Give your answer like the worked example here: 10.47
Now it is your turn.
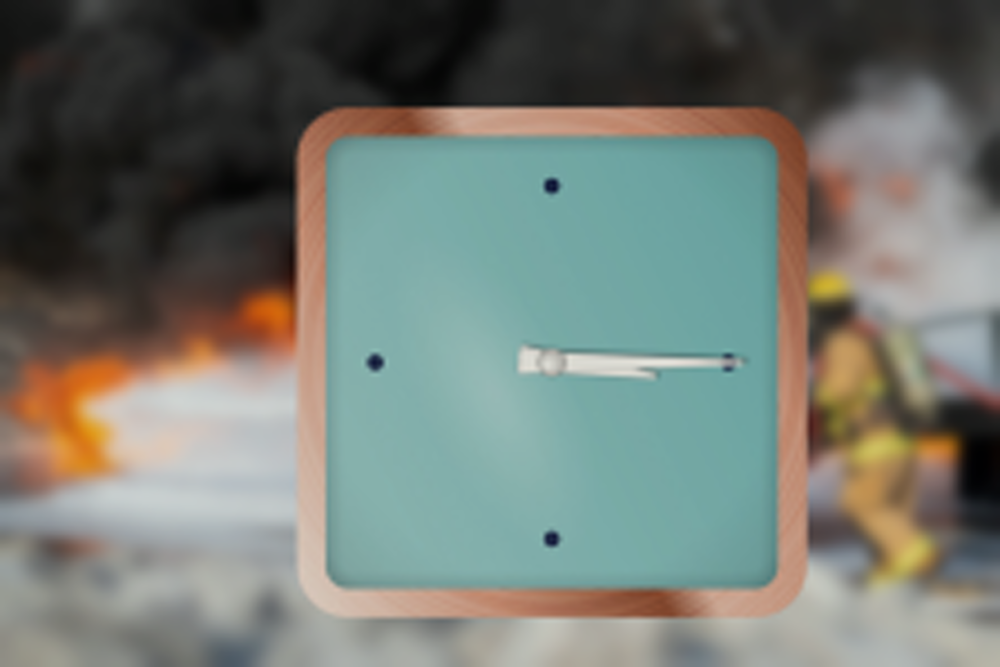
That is 3.15
